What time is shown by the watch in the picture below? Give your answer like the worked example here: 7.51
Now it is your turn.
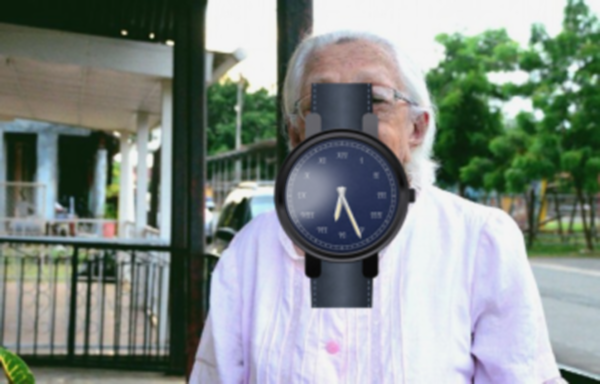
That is 6.26
